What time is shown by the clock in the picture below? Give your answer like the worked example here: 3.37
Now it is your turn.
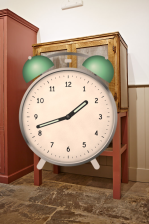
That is 1.42
